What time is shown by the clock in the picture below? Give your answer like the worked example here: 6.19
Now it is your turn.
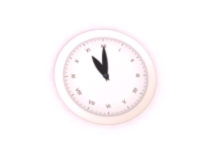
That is 11.00
